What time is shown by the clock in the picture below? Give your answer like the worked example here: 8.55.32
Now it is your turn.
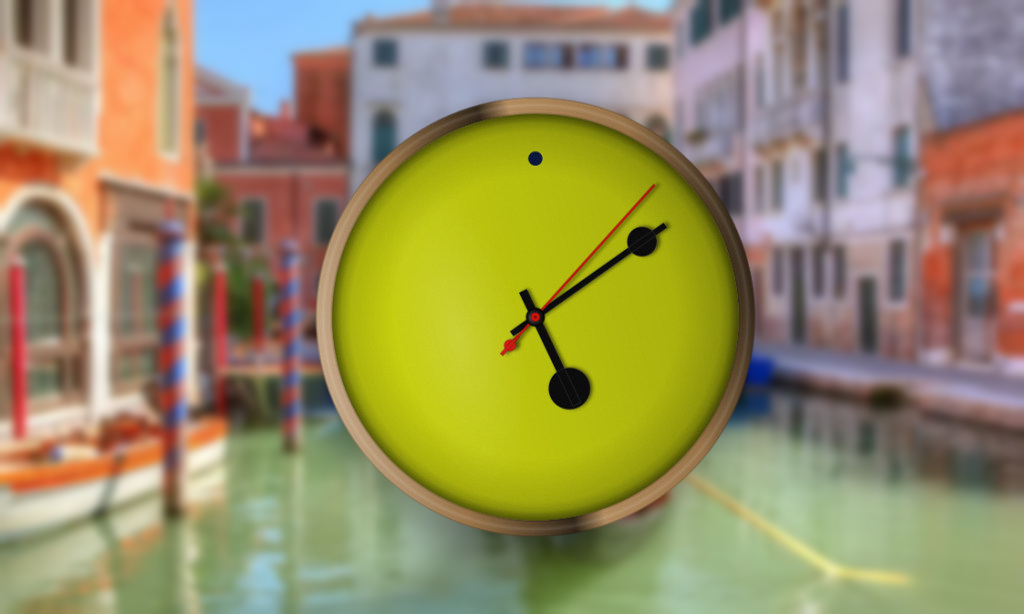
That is 5.09.07
